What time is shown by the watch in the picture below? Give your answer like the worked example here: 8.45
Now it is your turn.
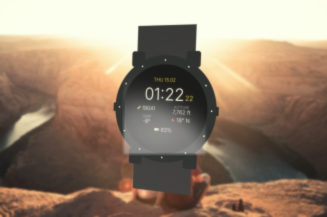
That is 1.22
